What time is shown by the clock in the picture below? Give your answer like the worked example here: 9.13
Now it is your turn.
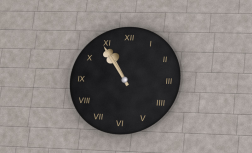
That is 10.54
